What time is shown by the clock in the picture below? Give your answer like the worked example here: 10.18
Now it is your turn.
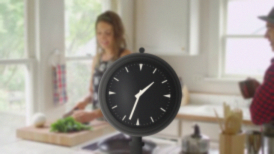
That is 1.33
